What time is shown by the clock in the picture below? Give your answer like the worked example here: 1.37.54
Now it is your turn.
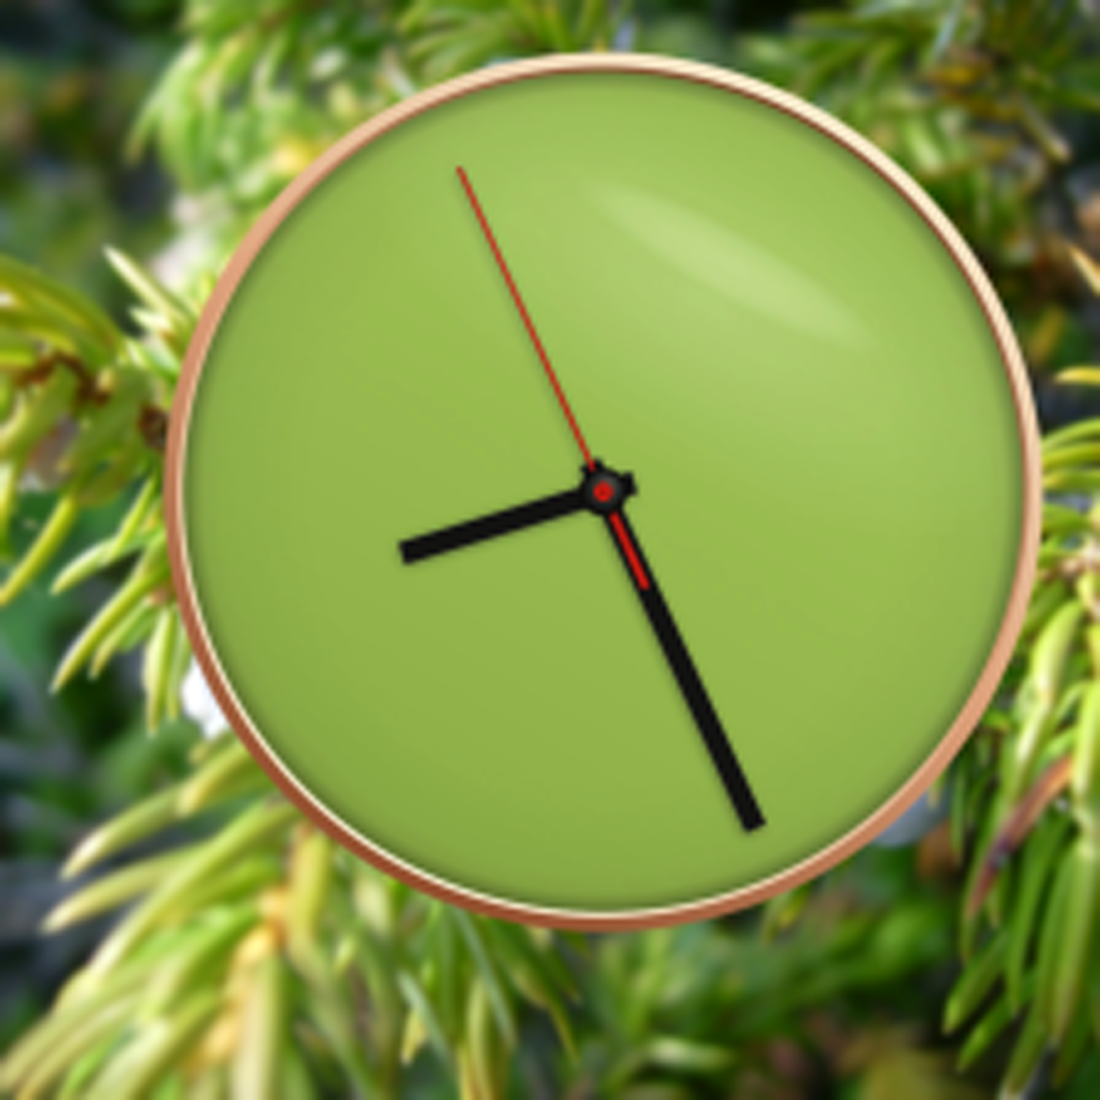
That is 8.25.56
